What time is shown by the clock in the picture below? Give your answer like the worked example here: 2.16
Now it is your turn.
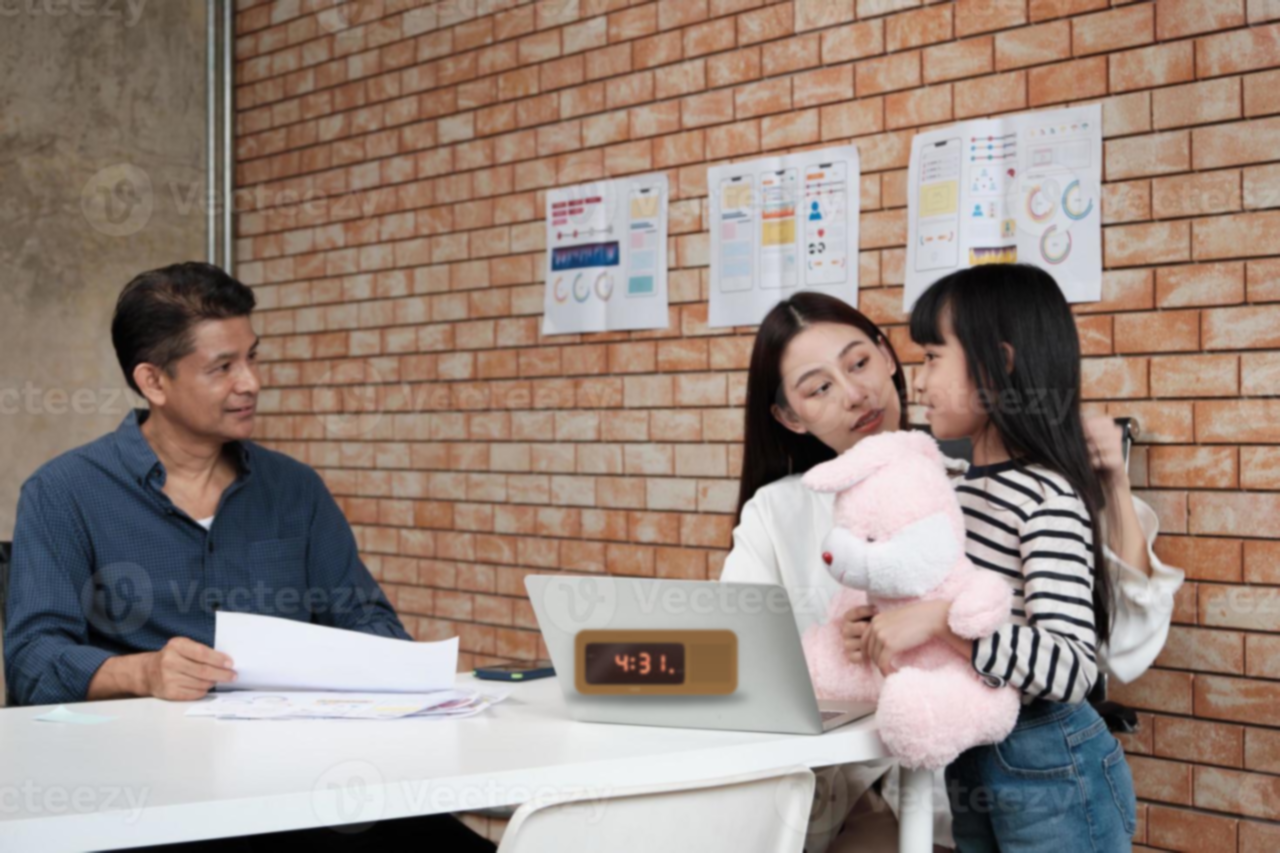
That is 4.31
